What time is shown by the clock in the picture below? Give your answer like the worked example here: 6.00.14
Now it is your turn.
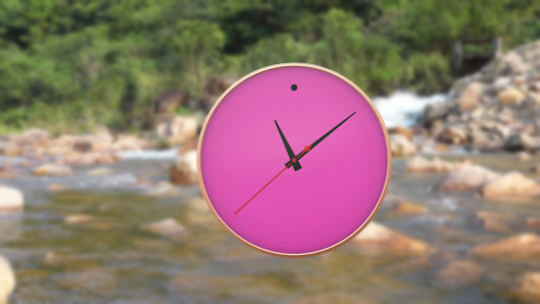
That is 11.08.38
